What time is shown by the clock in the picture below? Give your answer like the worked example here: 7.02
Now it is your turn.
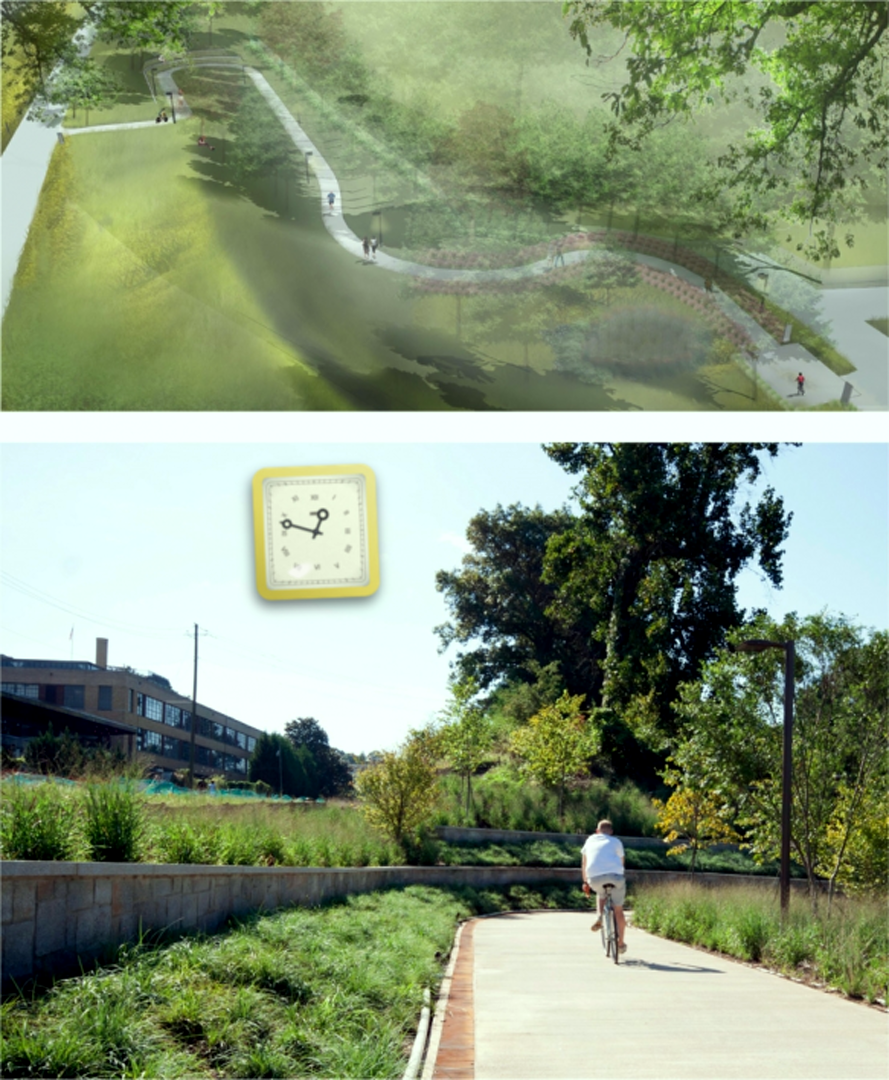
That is 12.48
